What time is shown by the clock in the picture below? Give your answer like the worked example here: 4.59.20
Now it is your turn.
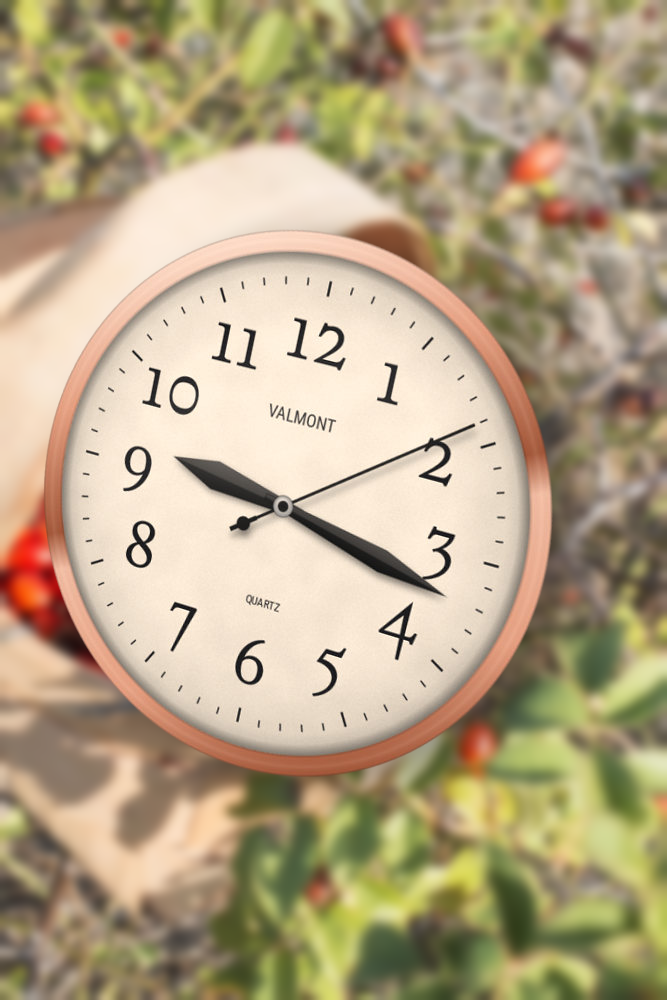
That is 9.17.09
